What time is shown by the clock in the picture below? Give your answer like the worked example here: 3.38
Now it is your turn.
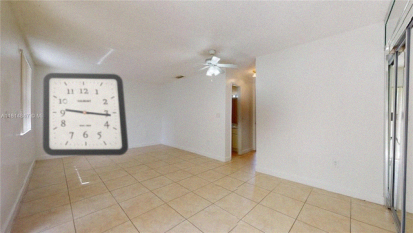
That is 9.16
